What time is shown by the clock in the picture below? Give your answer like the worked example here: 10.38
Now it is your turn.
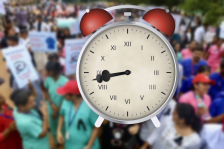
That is 8.43
